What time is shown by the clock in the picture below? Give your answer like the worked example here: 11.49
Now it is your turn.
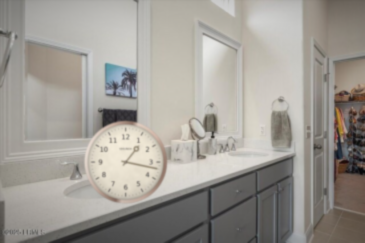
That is 1.17
